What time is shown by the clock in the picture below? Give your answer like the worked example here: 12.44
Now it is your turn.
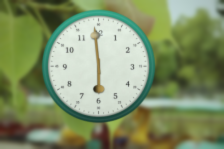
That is 5.59
